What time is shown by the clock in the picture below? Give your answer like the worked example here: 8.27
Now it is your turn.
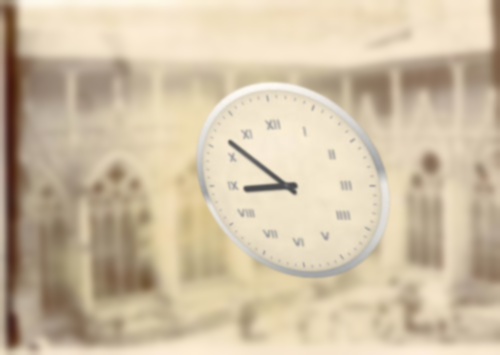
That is 8.52
